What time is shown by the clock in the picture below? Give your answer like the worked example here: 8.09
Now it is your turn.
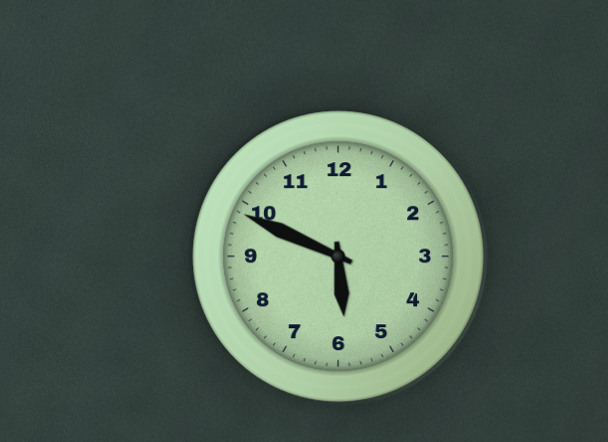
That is 5.49
